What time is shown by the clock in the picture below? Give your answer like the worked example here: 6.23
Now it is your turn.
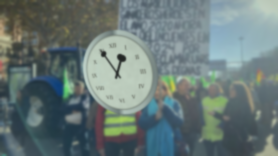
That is 12.55
